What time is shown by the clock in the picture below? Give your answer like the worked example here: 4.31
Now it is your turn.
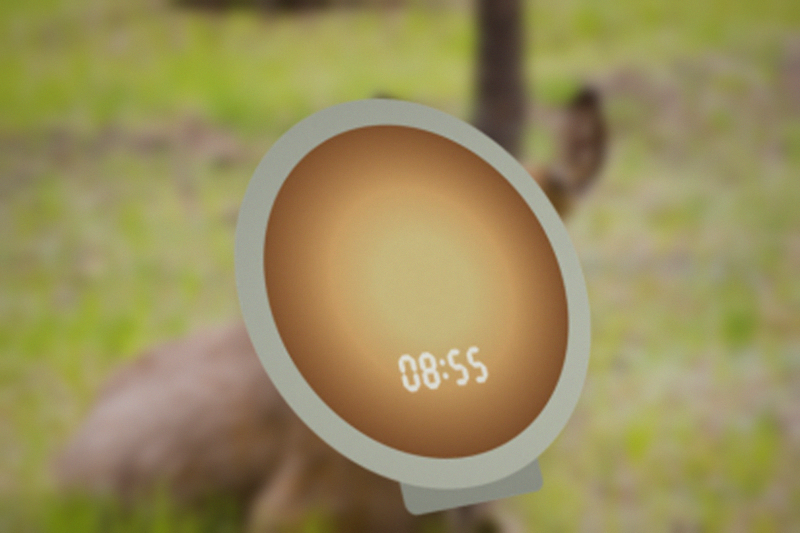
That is 8.55
